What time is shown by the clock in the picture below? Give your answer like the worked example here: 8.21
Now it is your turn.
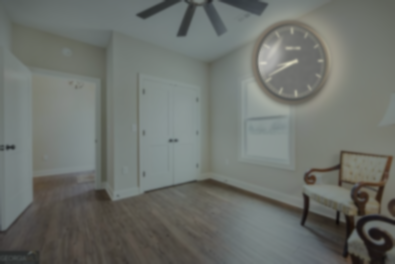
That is 8.41
